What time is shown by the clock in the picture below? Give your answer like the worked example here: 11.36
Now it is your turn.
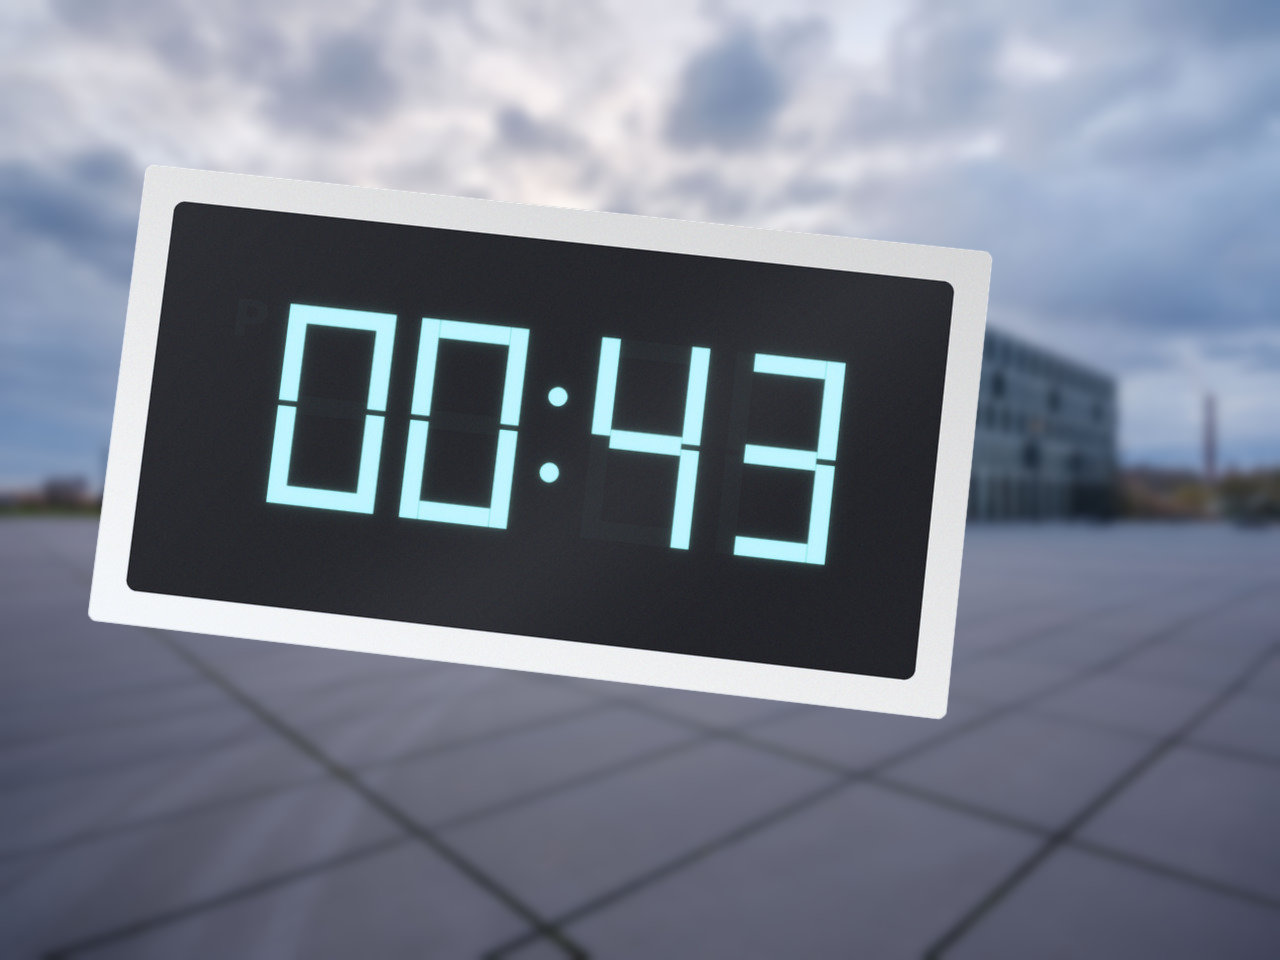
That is 0.43
